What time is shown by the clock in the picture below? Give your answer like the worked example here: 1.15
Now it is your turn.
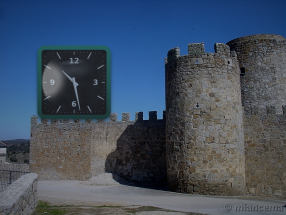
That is 10.28
